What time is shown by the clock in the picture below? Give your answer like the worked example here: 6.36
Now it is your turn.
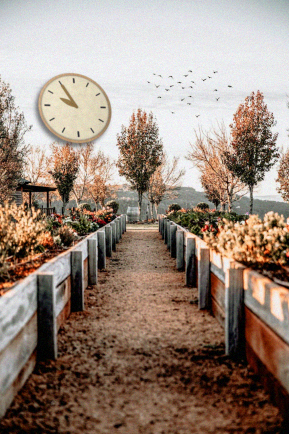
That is 9.55
